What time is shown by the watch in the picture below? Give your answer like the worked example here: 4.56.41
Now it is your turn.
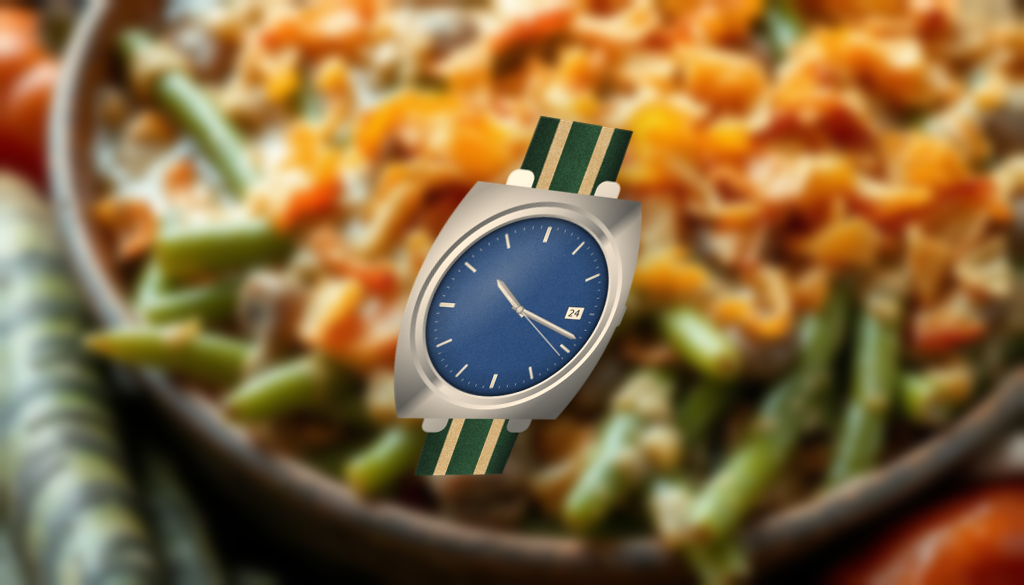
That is 10.18.21
